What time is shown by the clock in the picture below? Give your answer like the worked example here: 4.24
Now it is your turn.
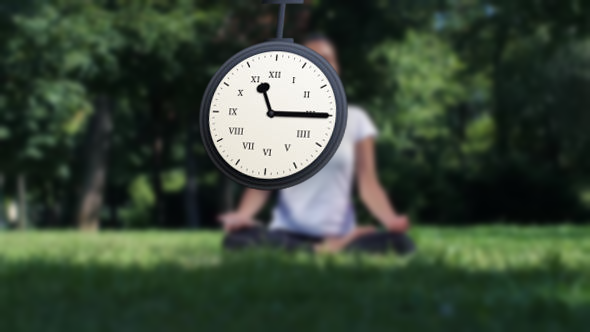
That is 11.15
